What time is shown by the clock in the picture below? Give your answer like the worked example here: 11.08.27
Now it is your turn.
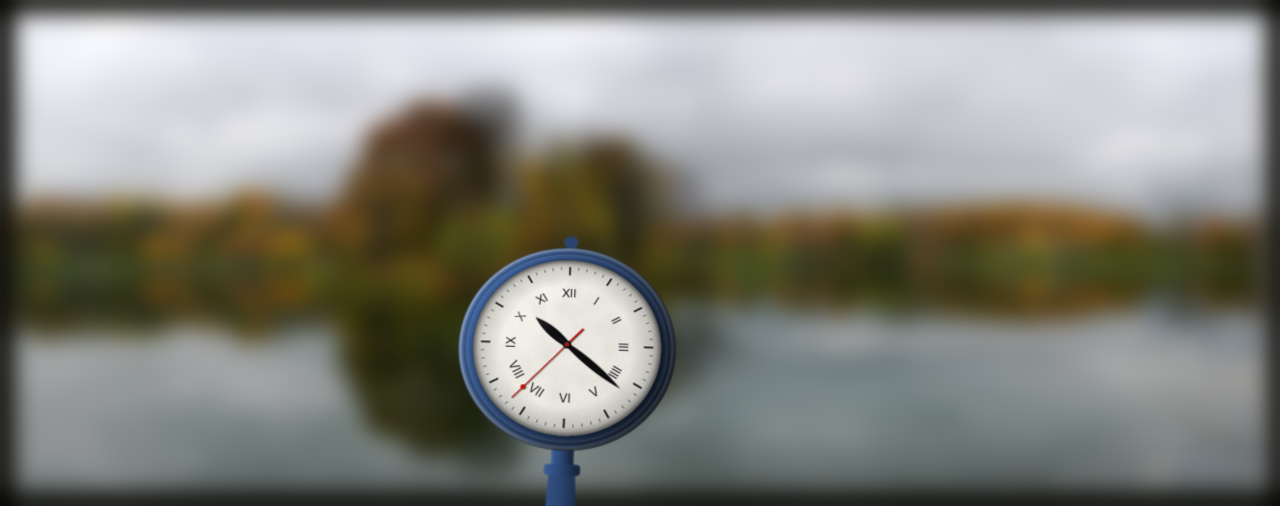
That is 10.21.37
